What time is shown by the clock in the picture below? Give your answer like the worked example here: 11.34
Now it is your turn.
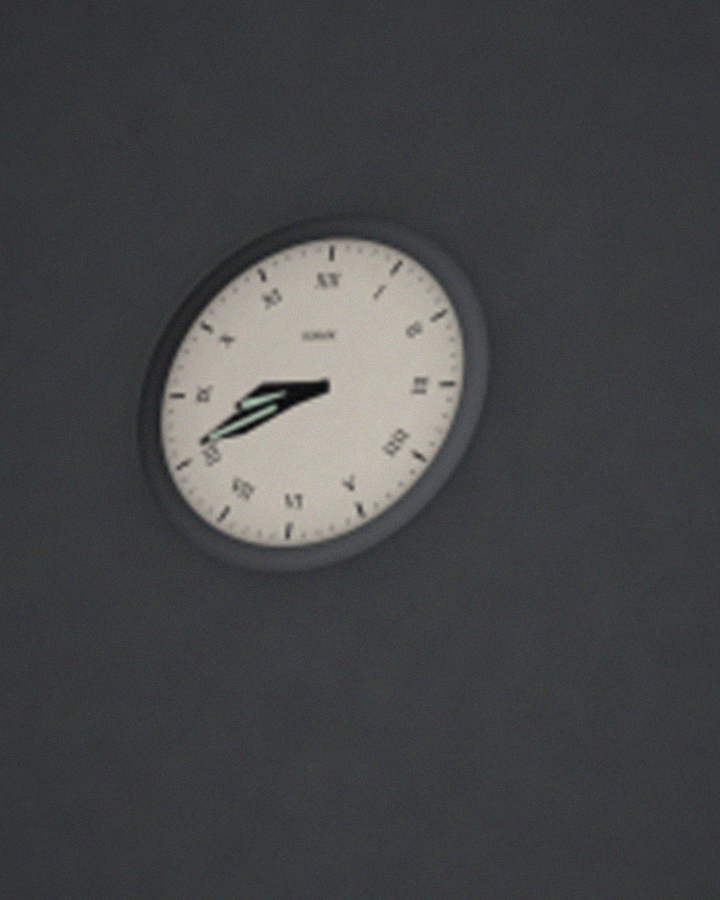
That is 8.41
